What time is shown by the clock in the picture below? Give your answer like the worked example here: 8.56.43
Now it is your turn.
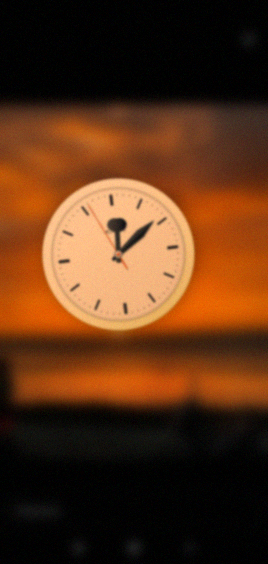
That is 12.08.56
